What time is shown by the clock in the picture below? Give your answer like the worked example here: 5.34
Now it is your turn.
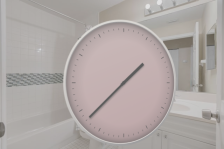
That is 1.38
